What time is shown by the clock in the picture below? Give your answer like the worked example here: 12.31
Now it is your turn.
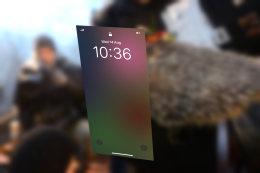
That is 10.36
